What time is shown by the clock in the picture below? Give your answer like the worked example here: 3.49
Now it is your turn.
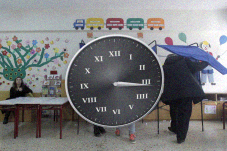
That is 3.16
